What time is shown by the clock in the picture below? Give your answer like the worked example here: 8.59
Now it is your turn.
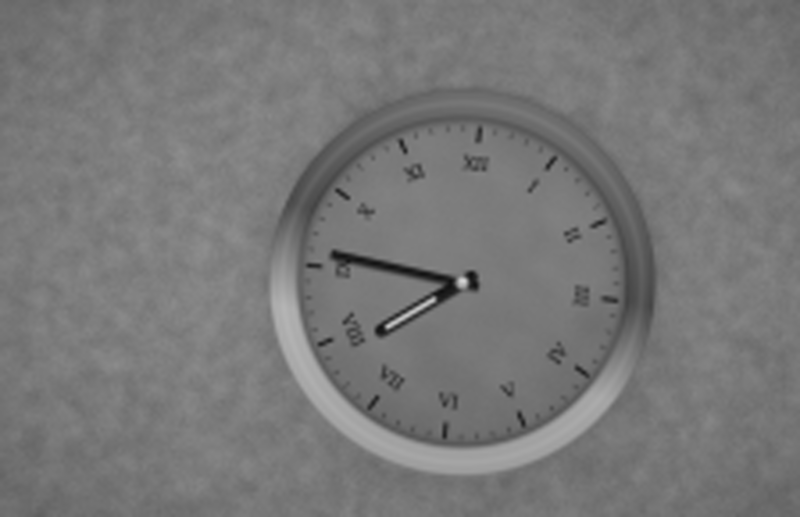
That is 7.46
